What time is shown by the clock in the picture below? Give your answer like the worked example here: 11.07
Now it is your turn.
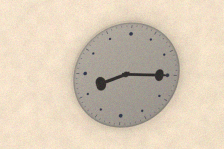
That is 8.15
